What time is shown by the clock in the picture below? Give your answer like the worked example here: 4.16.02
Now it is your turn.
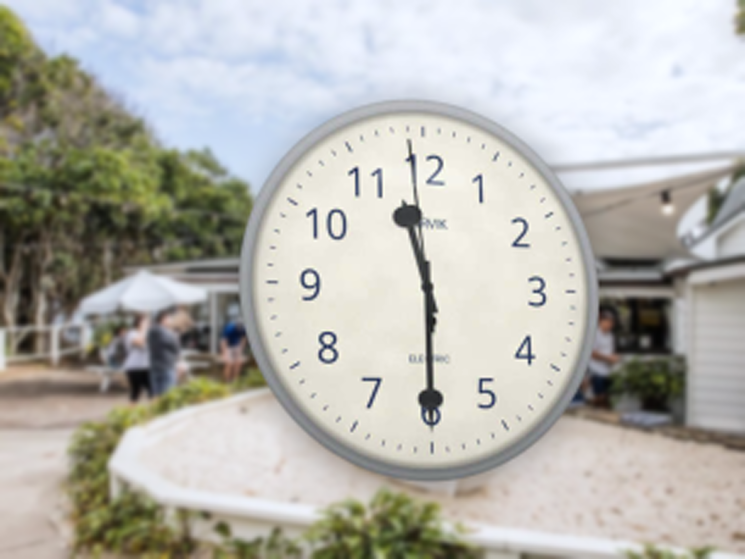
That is 11.29.59
